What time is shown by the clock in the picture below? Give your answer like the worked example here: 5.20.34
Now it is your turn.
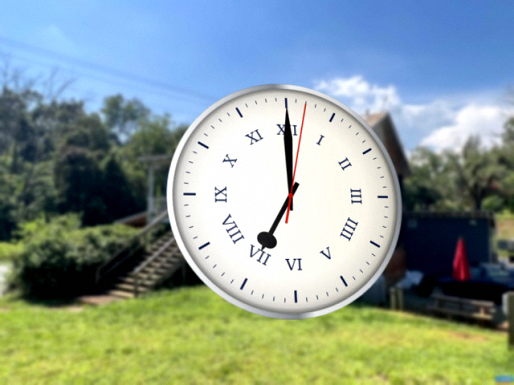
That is 7.00.02
